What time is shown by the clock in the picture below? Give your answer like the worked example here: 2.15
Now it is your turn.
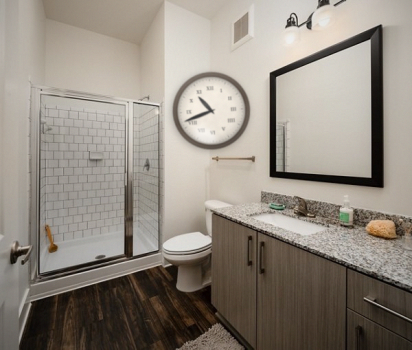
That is 10.42
